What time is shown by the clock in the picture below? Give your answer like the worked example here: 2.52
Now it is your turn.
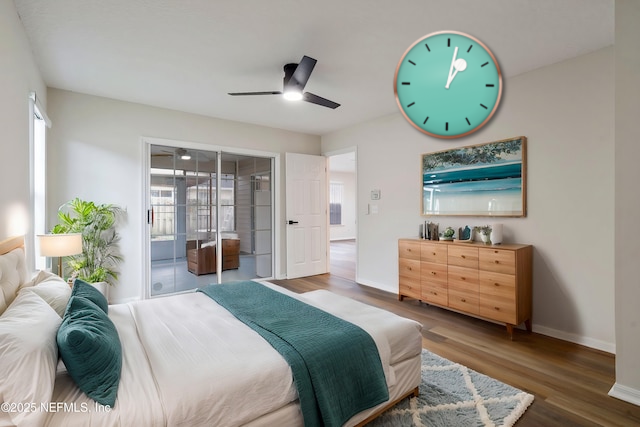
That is 1.02
